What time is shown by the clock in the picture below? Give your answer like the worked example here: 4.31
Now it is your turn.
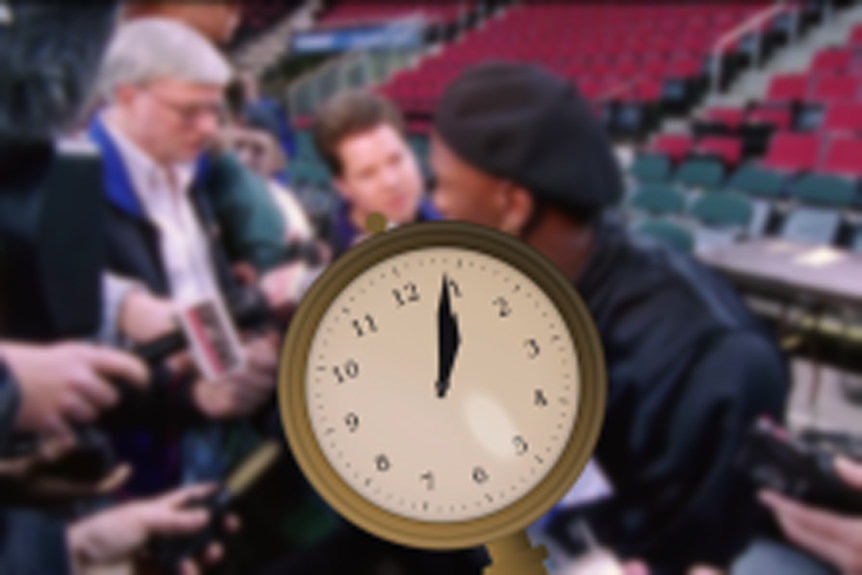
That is 1.04
